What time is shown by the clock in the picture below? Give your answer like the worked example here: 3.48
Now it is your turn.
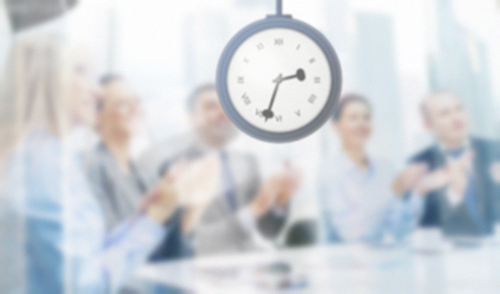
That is 2.33
